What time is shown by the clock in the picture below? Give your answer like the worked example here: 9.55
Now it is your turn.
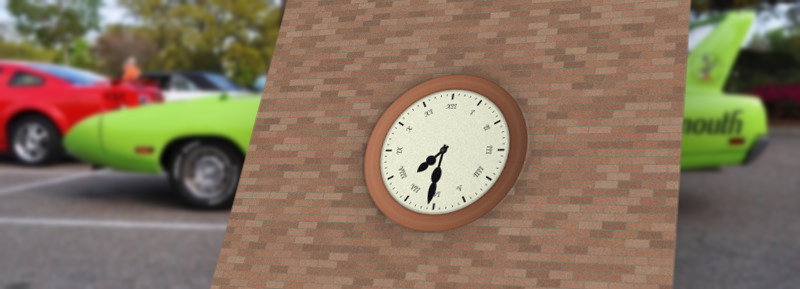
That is 7.31
